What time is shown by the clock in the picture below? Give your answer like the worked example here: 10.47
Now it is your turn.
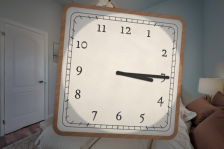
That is 3.15
